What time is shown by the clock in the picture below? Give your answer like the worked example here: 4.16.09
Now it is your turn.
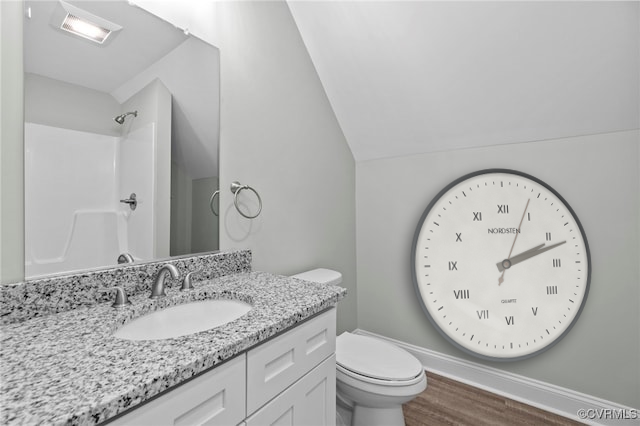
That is 2.12.04
